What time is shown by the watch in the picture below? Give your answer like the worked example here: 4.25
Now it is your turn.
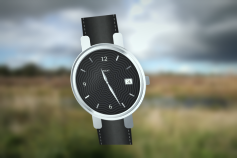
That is 11.26
